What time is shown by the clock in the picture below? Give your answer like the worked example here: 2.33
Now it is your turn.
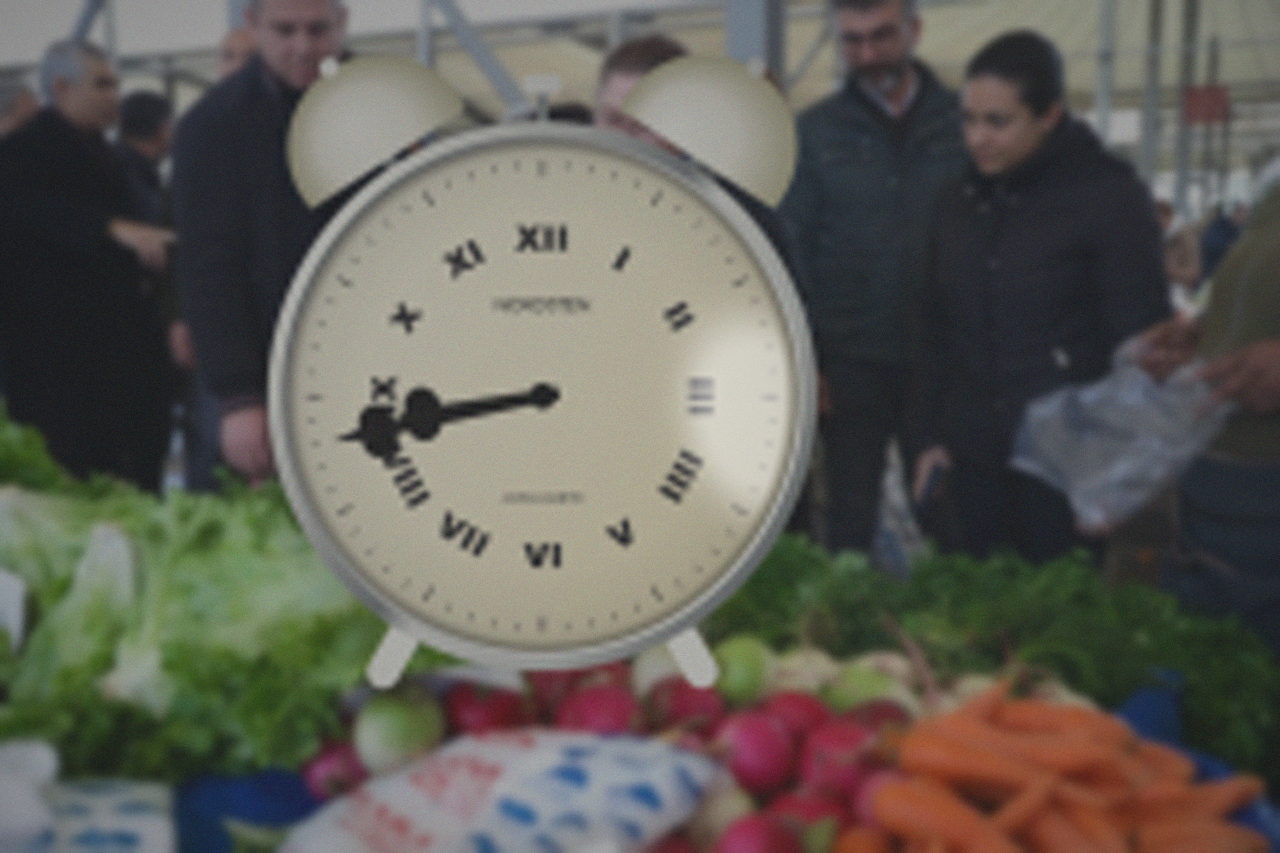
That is 8.43
